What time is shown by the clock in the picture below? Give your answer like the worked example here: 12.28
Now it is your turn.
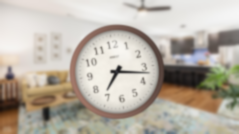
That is 7.17
